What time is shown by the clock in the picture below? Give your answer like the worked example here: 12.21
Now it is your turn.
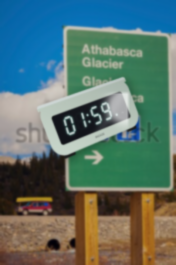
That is 1.59
